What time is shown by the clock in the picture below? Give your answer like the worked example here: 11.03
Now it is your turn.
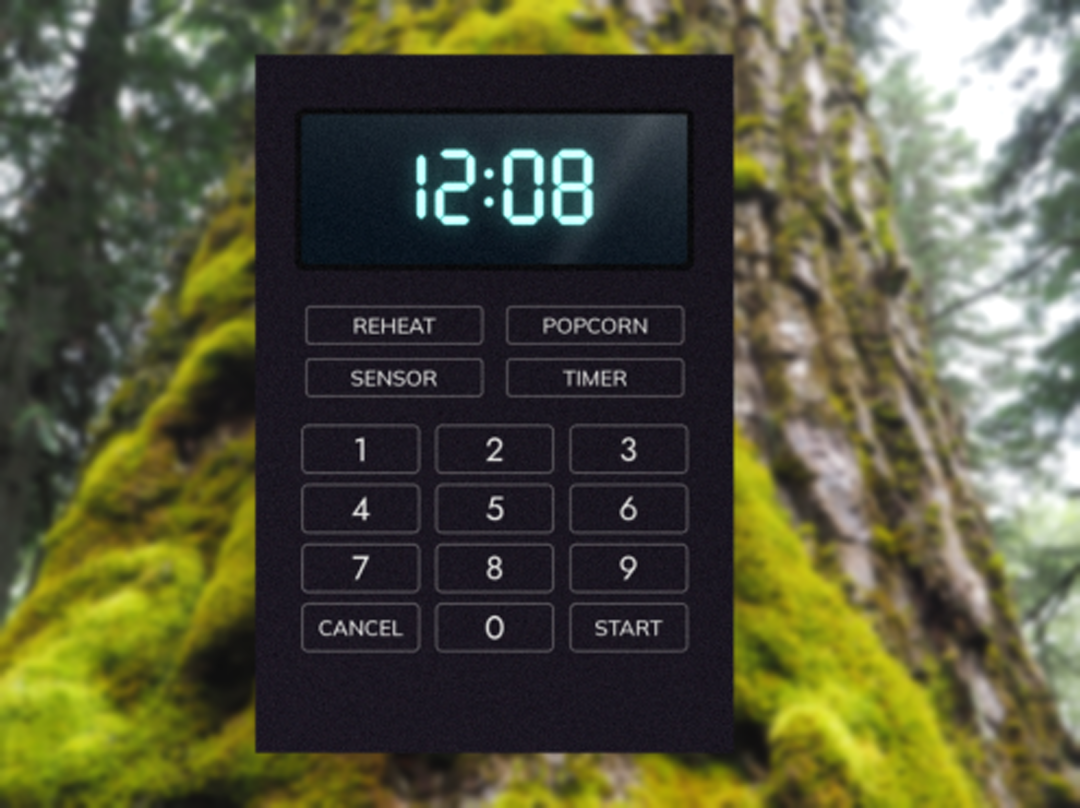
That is 12.08
